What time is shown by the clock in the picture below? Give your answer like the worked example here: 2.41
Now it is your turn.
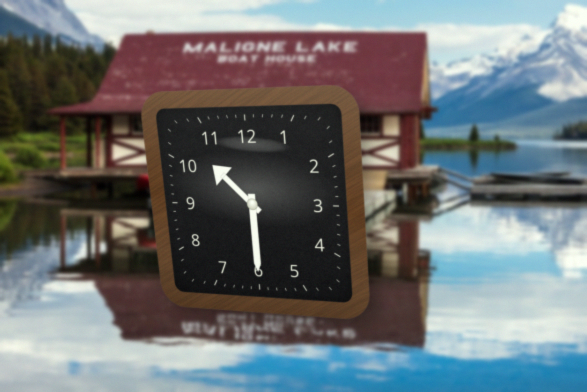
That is 10.30
